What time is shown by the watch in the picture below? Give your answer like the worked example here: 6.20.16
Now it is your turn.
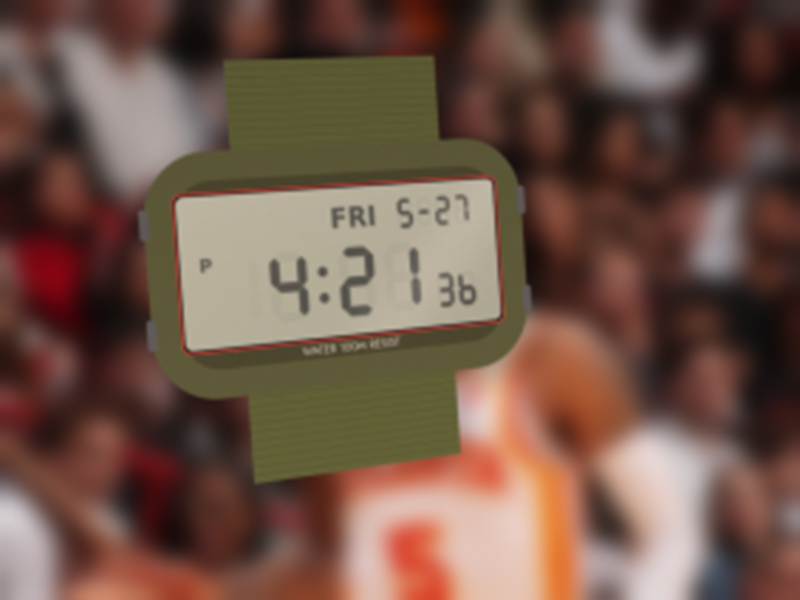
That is 4.21.36
